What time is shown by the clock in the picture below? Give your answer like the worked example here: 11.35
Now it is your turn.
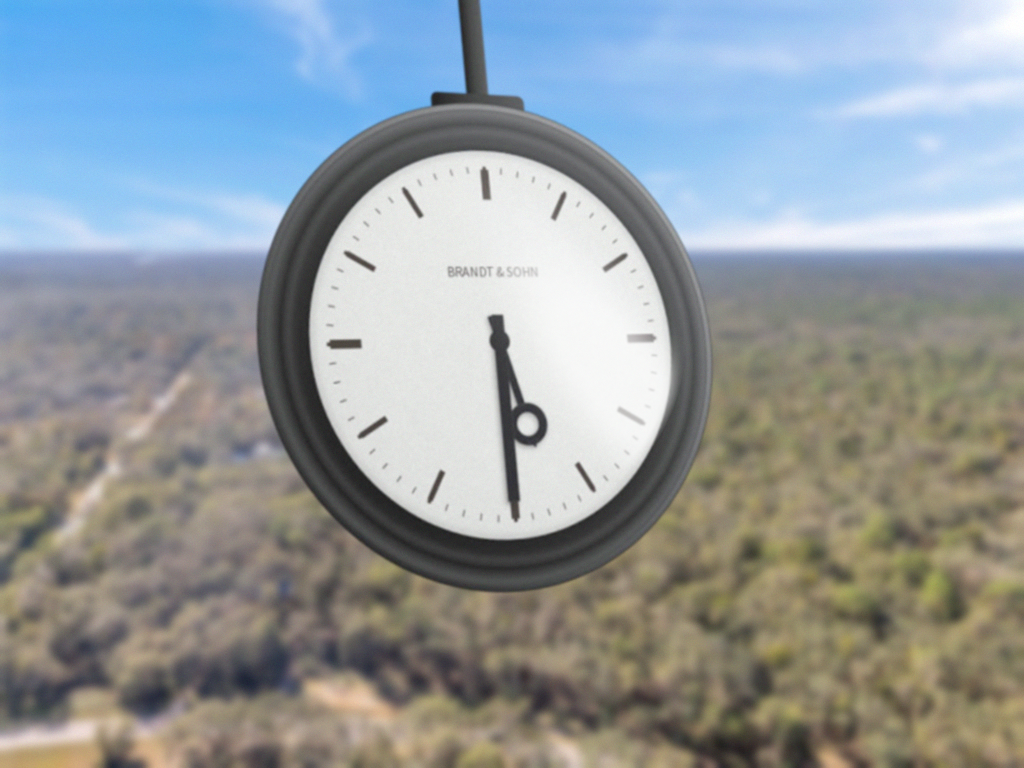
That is 5.30
